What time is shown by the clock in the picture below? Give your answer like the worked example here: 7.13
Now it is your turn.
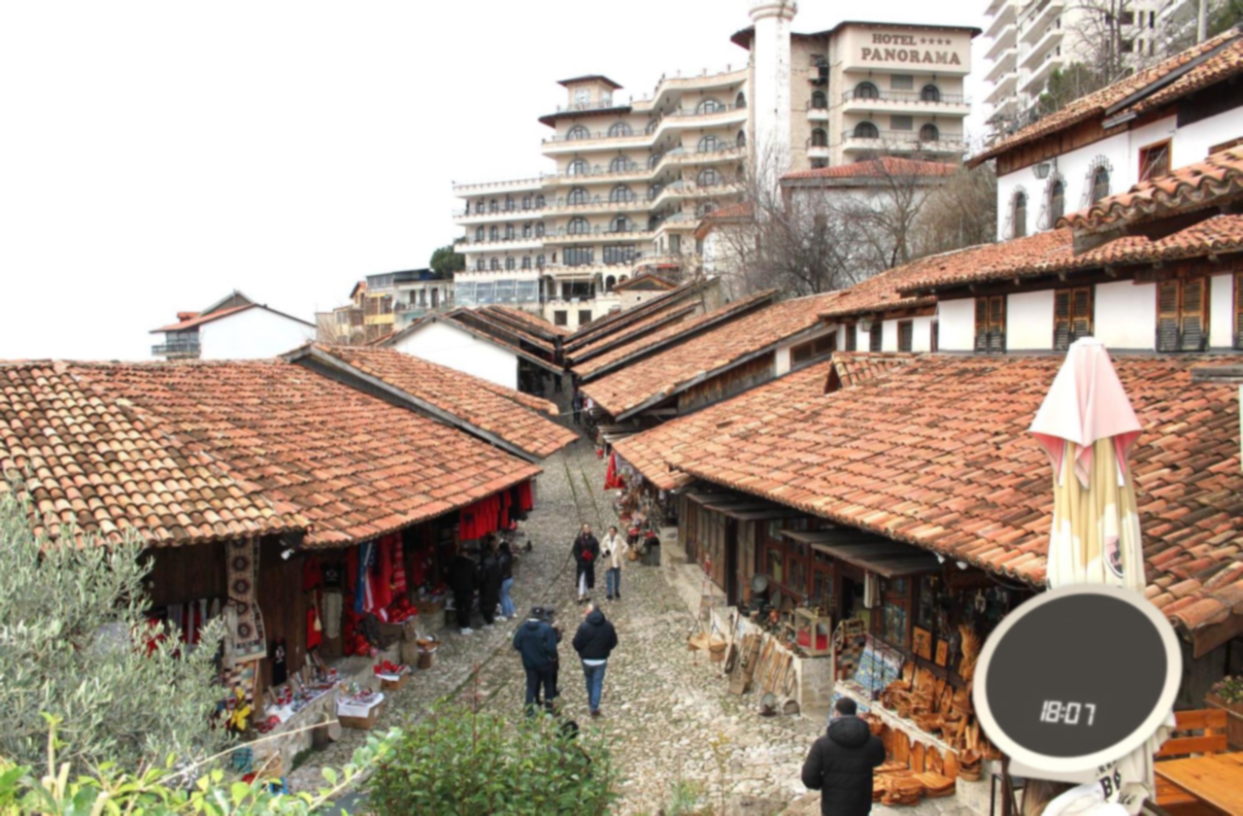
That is 18.07
